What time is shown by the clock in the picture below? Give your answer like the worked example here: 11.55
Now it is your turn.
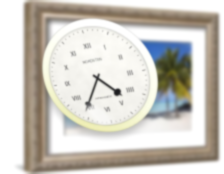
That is 4.36
